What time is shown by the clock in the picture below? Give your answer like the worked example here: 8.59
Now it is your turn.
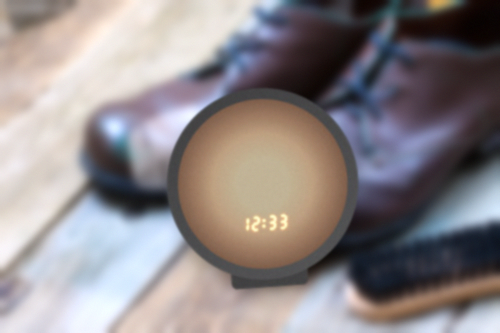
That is 12.33
